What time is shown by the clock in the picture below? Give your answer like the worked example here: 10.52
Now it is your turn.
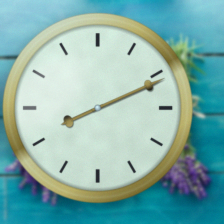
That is 8.11
